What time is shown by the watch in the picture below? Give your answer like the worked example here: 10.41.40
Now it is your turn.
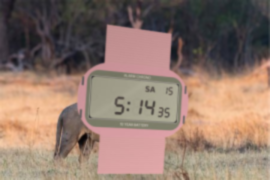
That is 5.14.35
